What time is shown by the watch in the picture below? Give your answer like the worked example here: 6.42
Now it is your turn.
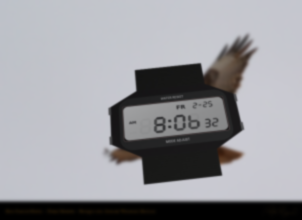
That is 8.06
